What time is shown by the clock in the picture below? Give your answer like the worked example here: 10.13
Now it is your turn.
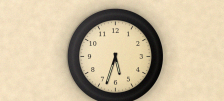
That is 5.33
